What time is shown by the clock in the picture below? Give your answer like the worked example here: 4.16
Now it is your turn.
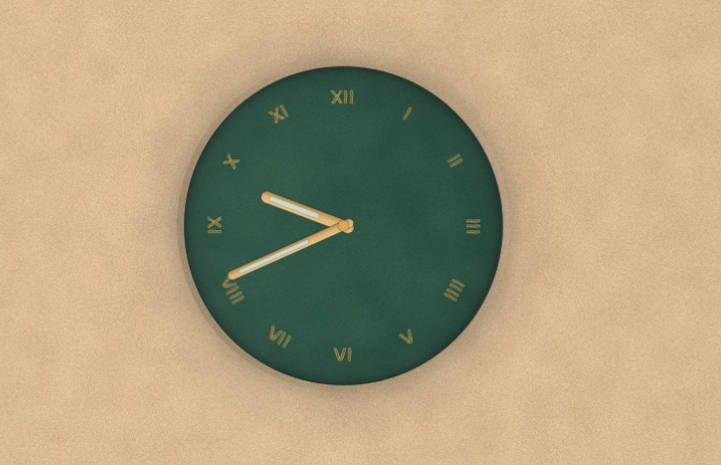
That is 9.41
